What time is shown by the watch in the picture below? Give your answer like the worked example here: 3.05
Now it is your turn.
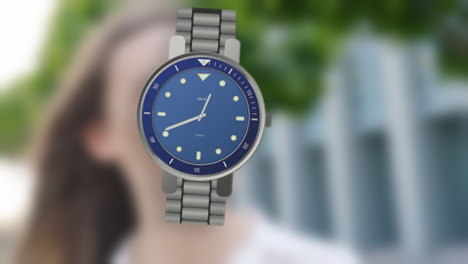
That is 12.41
